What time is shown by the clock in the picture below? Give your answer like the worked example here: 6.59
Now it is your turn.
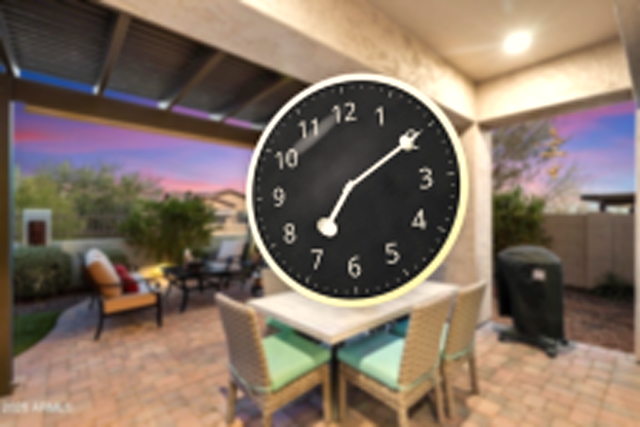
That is 7.10
